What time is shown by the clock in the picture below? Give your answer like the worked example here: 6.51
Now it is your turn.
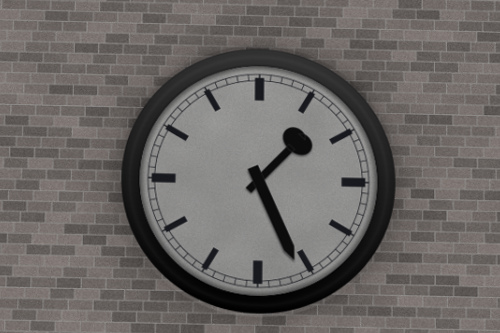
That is 1.26
